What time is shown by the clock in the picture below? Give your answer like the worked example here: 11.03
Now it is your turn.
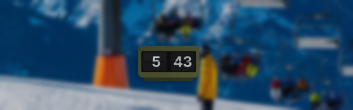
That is 5.43
